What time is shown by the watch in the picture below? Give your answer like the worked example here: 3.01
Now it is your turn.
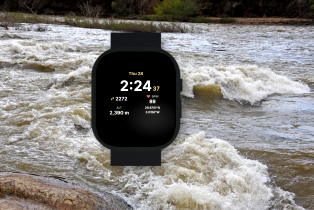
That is 2.24
